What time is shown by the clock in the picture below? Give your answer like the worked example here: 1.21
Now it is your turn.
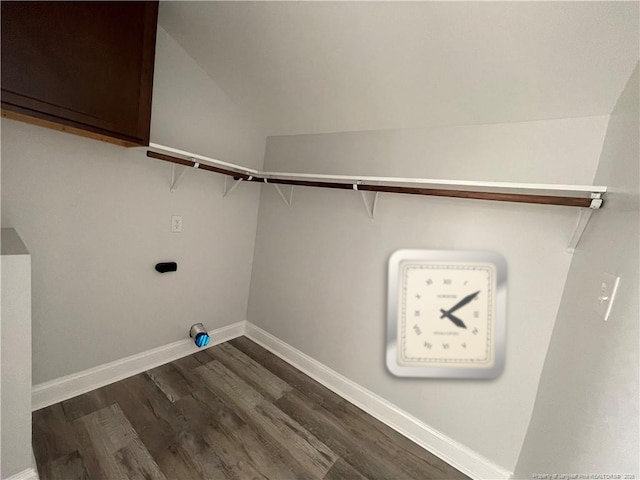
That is 4.09
